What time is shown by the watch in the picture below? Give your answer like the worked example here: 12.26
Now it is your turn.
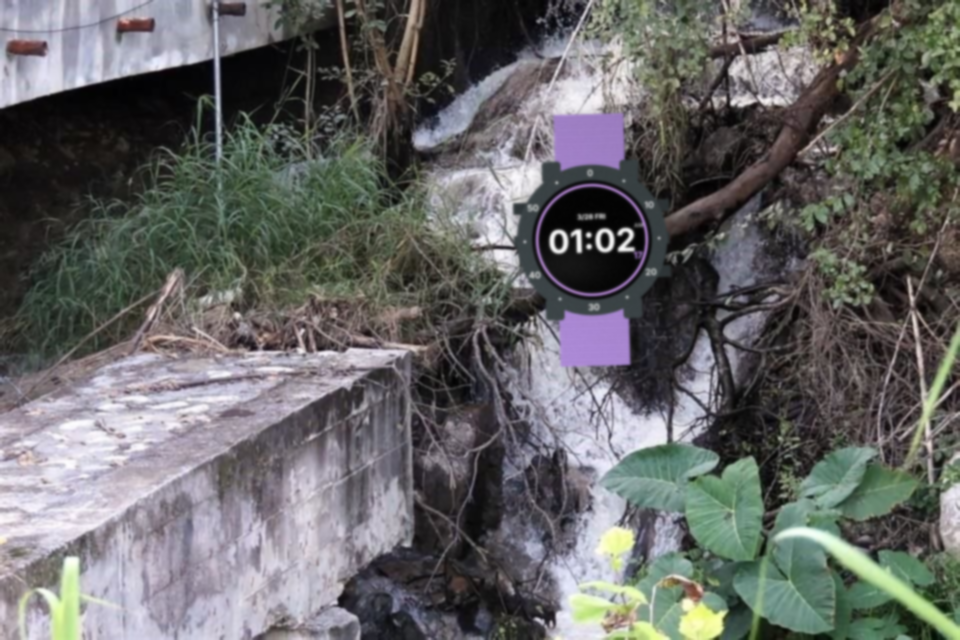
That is 1.02
